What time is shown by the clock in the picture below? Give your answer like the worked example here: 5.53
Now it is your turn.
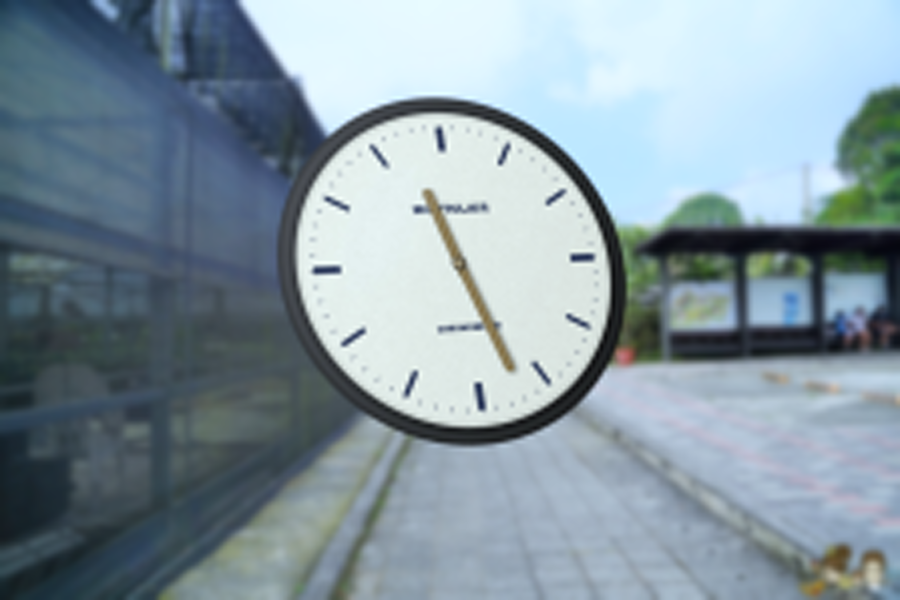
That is 11.27
